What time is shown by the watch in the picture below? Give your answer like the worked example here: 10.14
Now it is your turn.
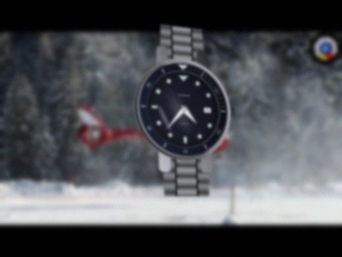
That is 4.37
